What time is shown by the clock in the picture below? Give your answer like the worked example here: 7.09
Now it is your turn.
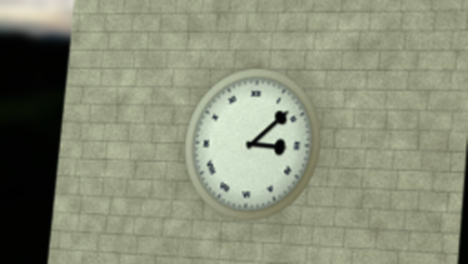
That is 3.08
